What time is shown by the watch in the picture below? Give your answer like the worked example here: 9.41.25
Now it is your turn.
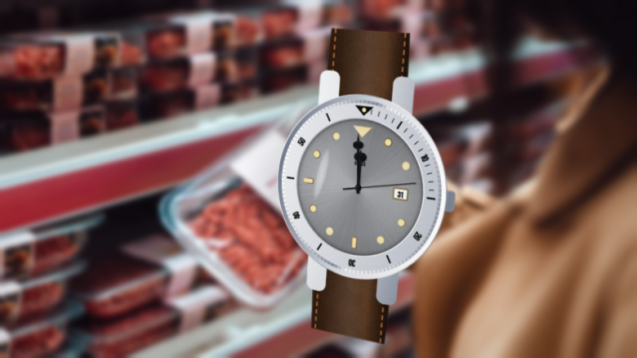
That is 11.59.13
